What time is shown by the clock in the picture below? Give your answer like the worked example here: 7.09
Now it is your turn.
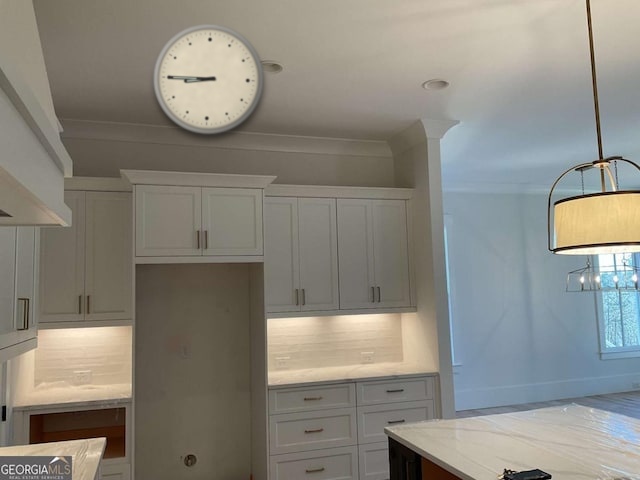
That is 8.45
